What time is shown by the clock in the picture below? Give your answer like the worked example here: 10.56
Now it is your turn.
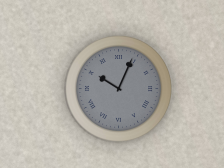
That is 10.04
